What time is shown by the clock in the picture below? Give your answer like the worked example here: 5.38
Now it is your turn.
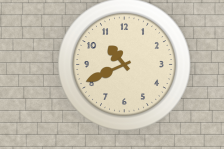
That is 10.41
